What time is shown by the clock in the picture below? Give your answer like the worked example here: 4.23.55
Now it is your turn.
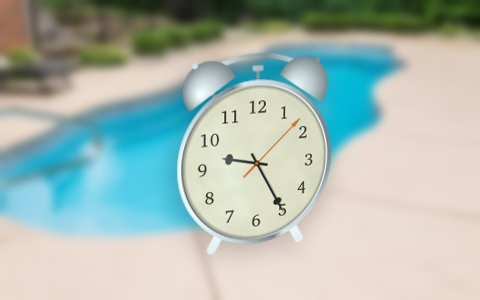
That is 9.25.08
